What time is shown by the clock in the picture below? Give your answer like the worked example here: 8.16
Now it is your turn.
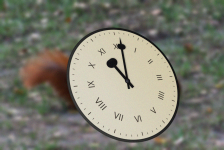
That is 11.01
